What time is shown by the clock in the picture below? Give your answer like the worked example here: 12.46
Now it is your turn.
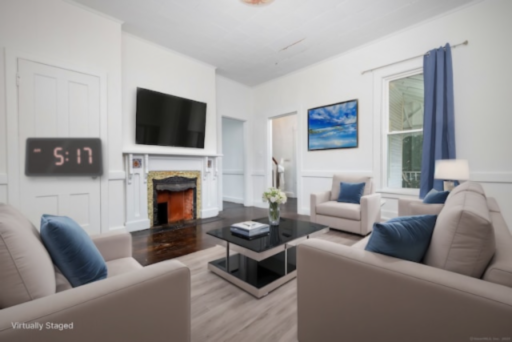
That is 5.17
